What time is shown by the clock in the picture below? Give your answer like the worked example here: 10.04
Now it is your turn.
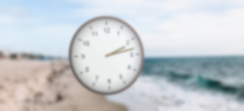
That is 2.13
